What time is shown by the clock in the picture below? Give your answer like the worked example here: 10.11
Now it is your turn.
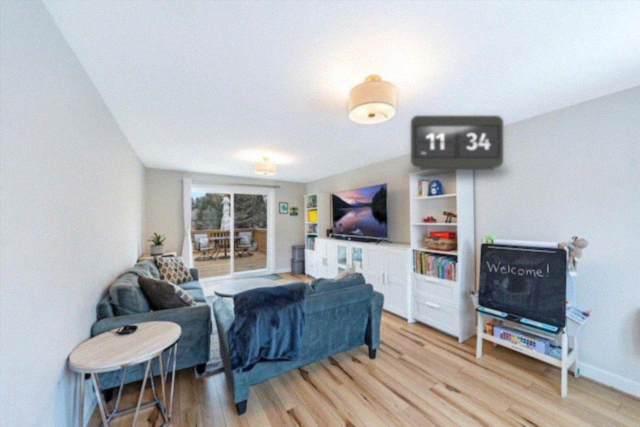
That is 11.34
